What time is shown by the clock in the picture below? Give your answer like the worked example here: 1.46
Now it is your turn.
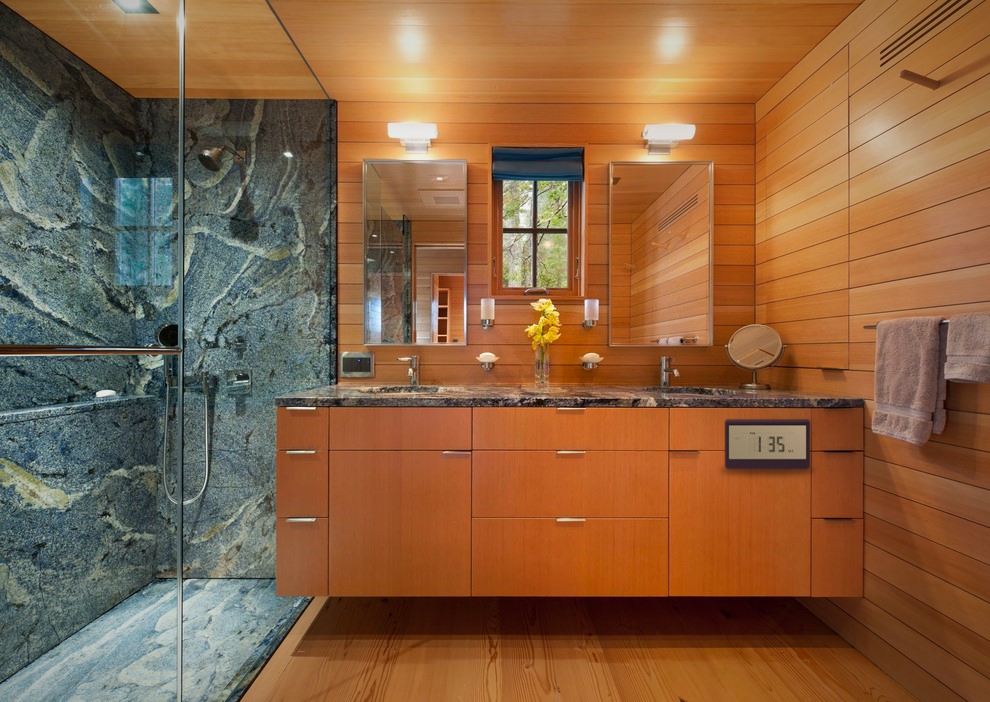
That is 1.35
